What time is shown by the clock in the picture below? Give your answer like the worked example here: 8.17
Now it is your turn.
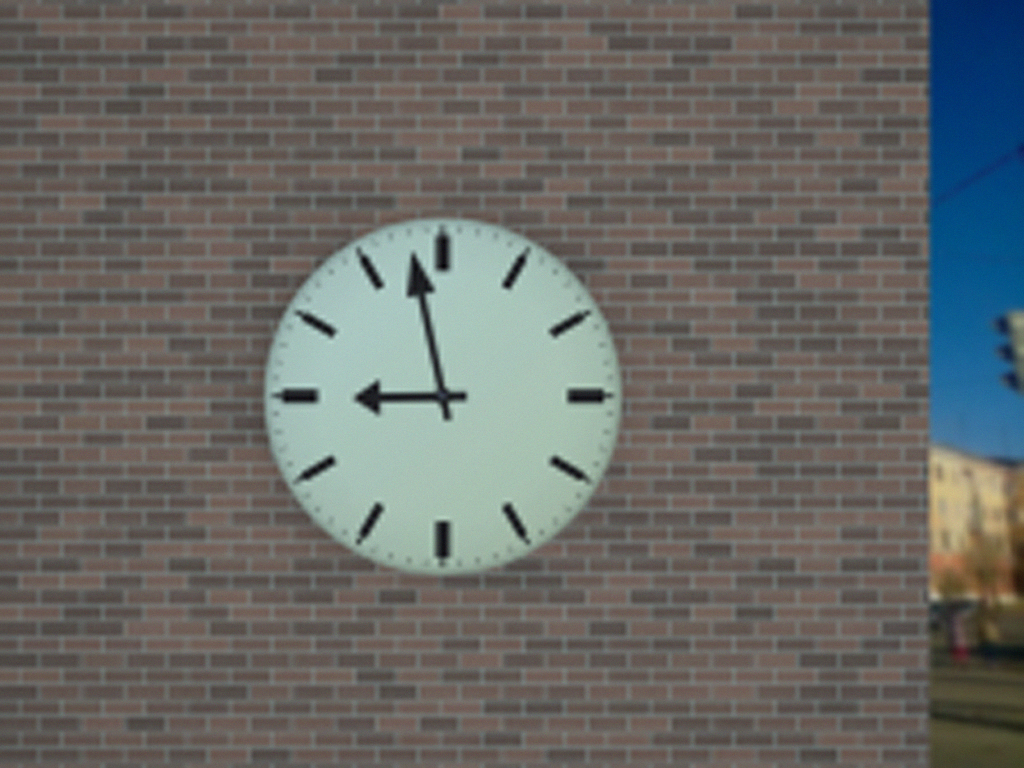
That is 8.58
